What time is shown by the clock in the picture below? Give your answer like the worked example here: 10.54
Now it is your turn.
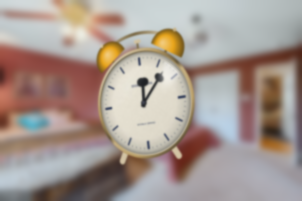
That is 12.07
